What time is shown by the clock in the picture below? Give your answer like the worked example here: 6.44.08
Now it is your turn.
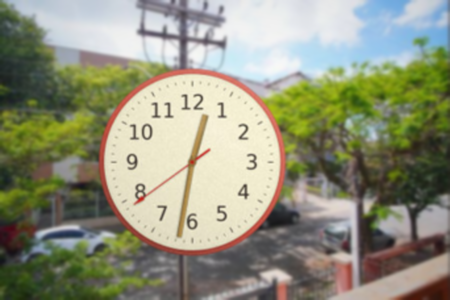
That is 12.31.39
